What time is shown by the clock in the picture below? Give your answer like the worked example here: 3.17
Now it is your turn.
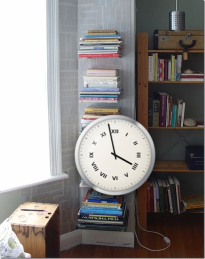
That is 3.58
